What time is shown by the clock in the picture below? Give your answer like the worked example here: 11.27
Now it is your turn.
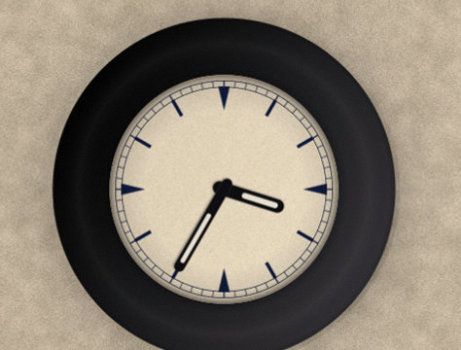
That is 3.35
